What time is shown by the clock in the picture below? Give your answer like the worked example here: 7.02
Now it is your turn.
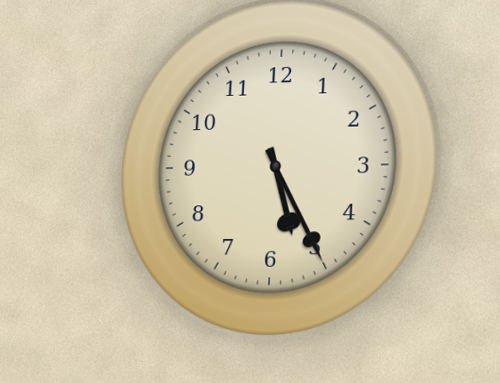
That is 5.25
